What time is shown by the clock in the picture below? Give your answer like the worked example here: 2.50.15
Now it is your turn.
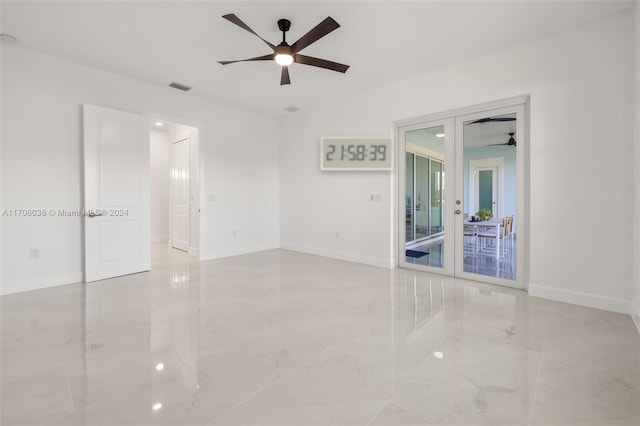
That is 21.58.39
